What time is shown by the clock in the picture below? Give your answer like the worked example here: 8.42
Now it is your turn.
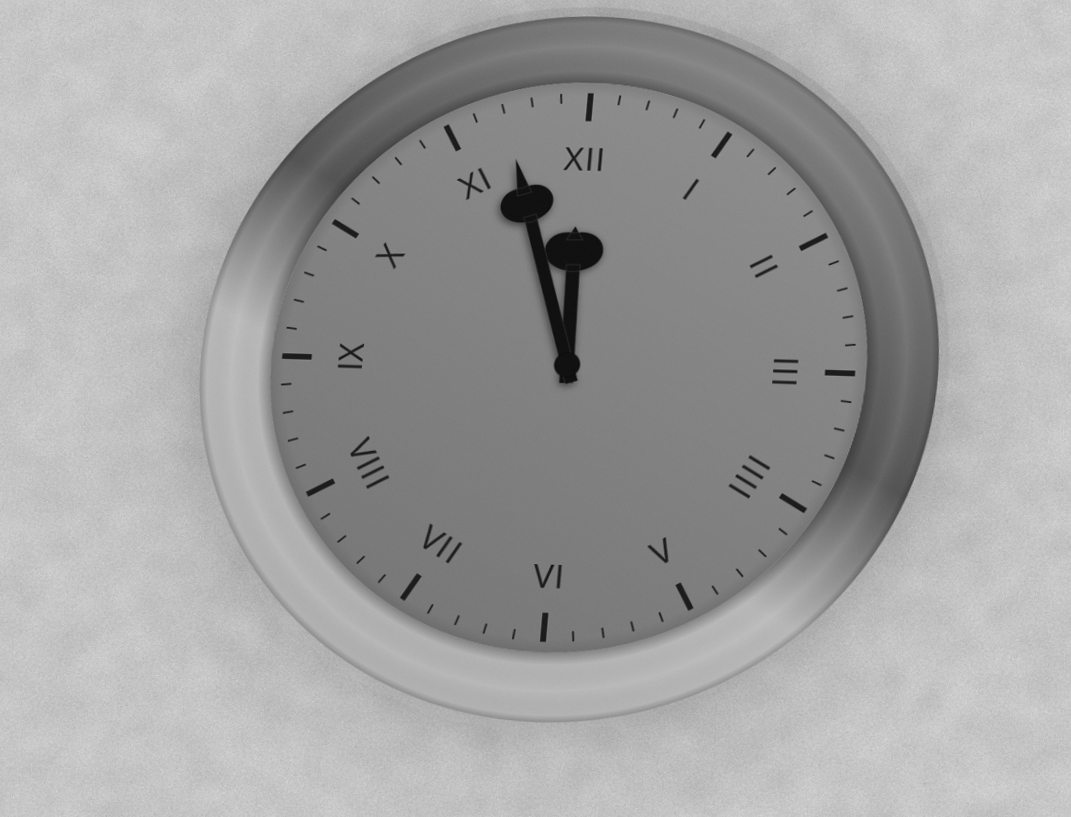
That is 11.57
